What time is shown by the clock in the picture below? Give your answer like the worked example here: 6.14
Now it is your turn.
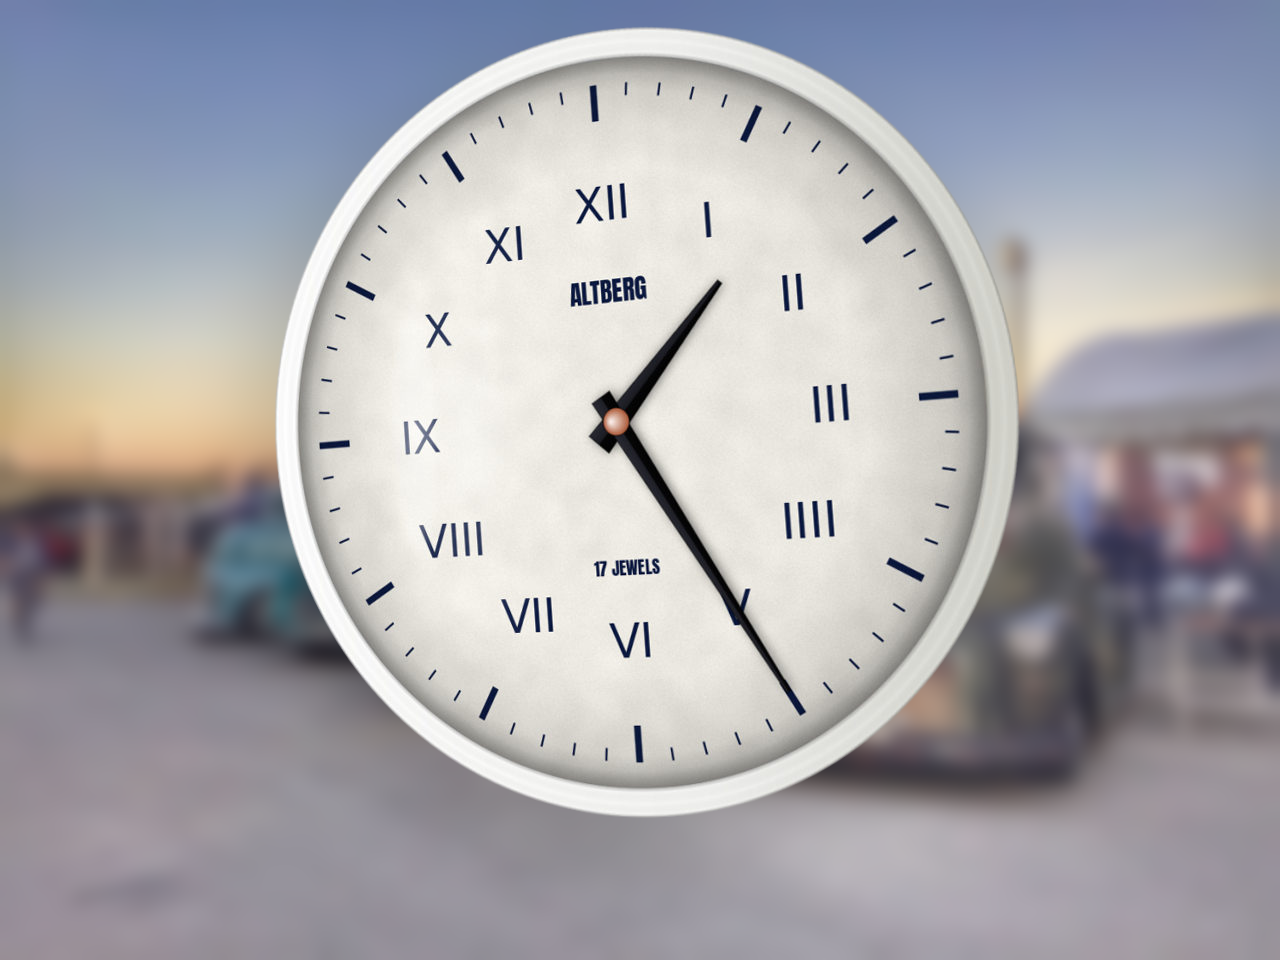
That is 1.25
